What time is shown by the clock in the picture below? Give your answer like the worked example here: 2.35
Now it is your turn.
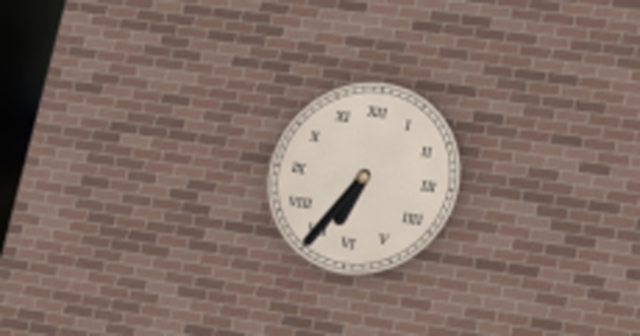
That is 6.35
